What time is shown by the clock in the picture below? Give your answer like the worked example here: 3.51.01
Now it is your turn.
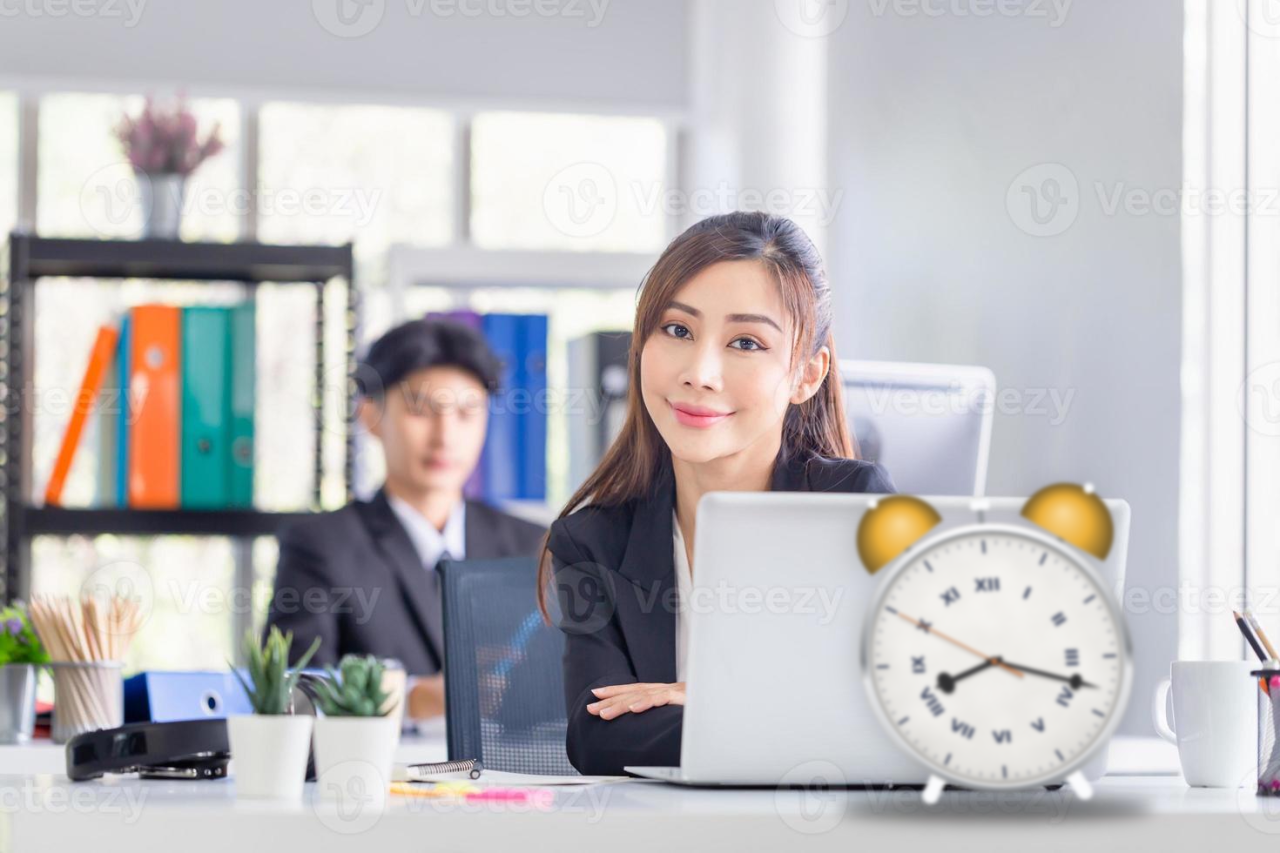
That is 8.17.50
